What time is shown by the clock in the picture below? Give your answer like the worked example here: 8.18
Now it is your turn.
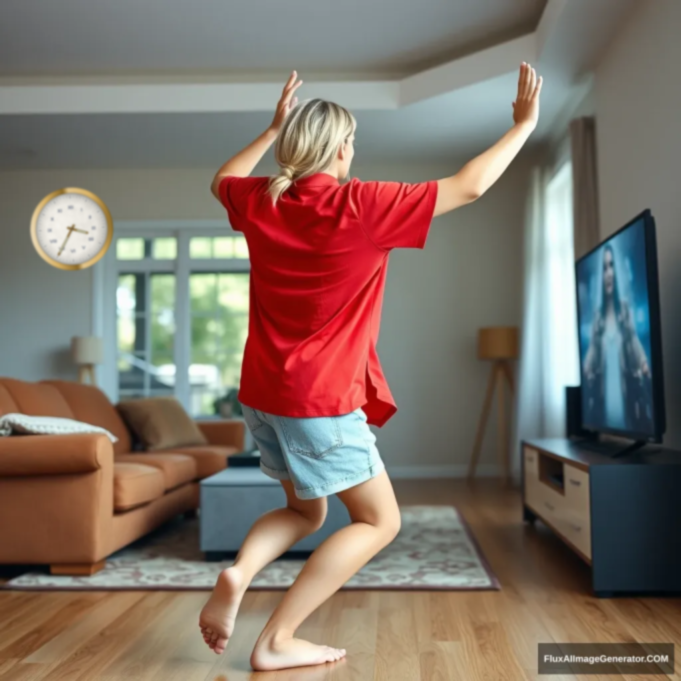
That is 3.35
